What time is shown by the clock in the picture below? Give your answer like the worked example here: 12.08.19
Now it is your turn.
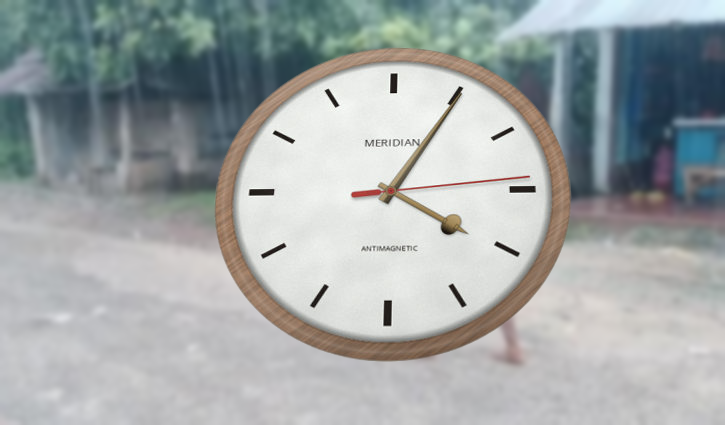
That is 4.05.14
